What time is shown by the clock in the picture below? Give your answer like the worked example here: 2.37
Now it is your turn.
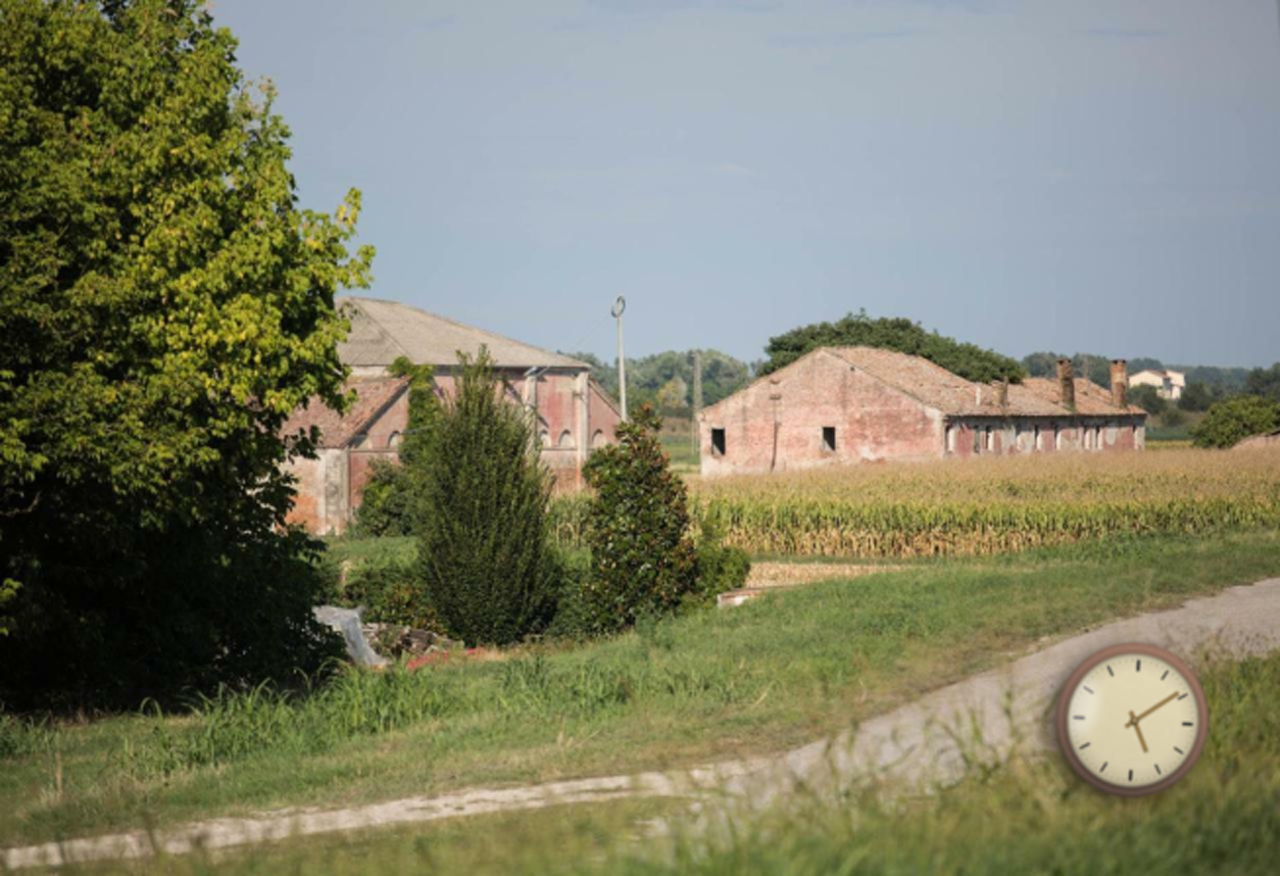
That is 5.09
